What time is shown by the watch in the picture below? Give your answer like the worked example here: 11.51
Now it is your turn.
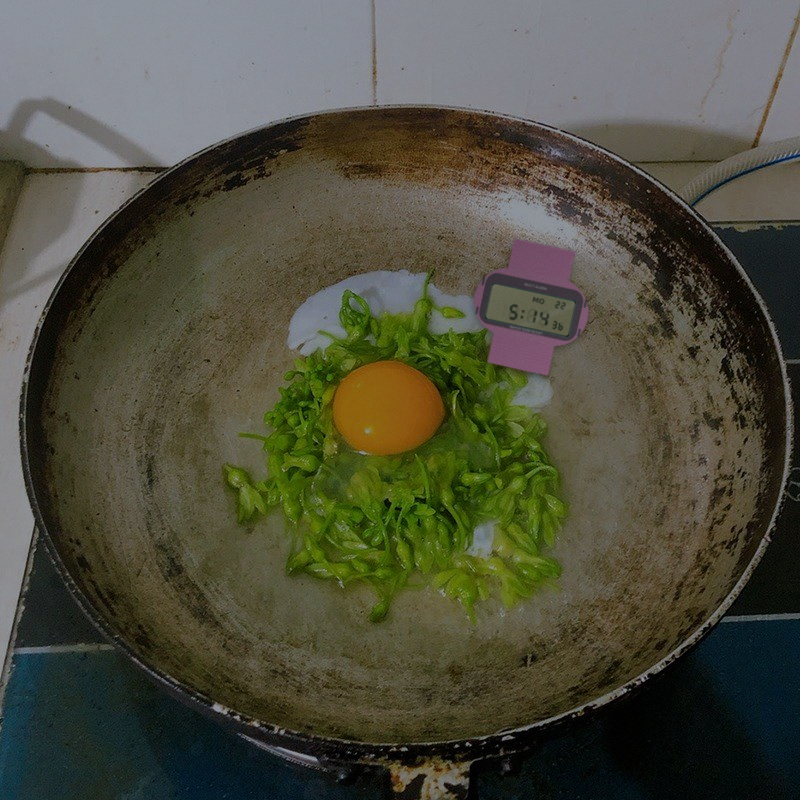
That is 5.14
